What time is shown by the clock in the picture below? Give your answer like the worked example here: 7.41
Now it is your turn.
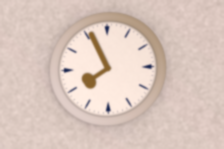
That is 7.56
